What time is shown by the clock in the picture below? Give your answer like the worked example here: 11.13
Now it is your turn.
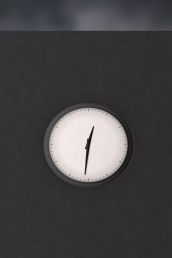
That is 12.31
